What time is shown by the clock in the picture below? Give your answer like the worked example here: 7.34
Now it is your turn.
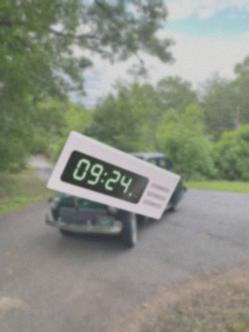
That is 9.24
